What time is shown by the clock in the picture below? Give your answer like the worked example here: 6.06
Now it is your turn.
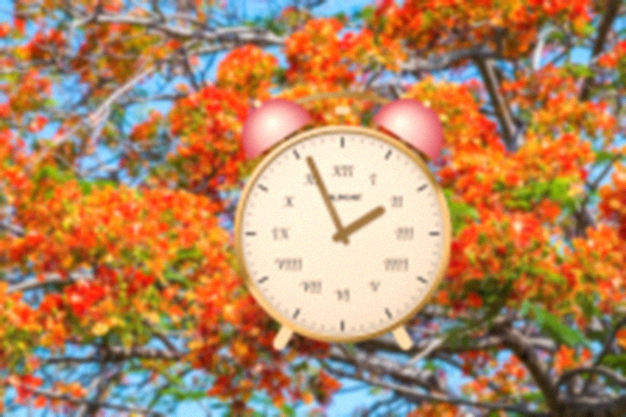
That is 1.56
